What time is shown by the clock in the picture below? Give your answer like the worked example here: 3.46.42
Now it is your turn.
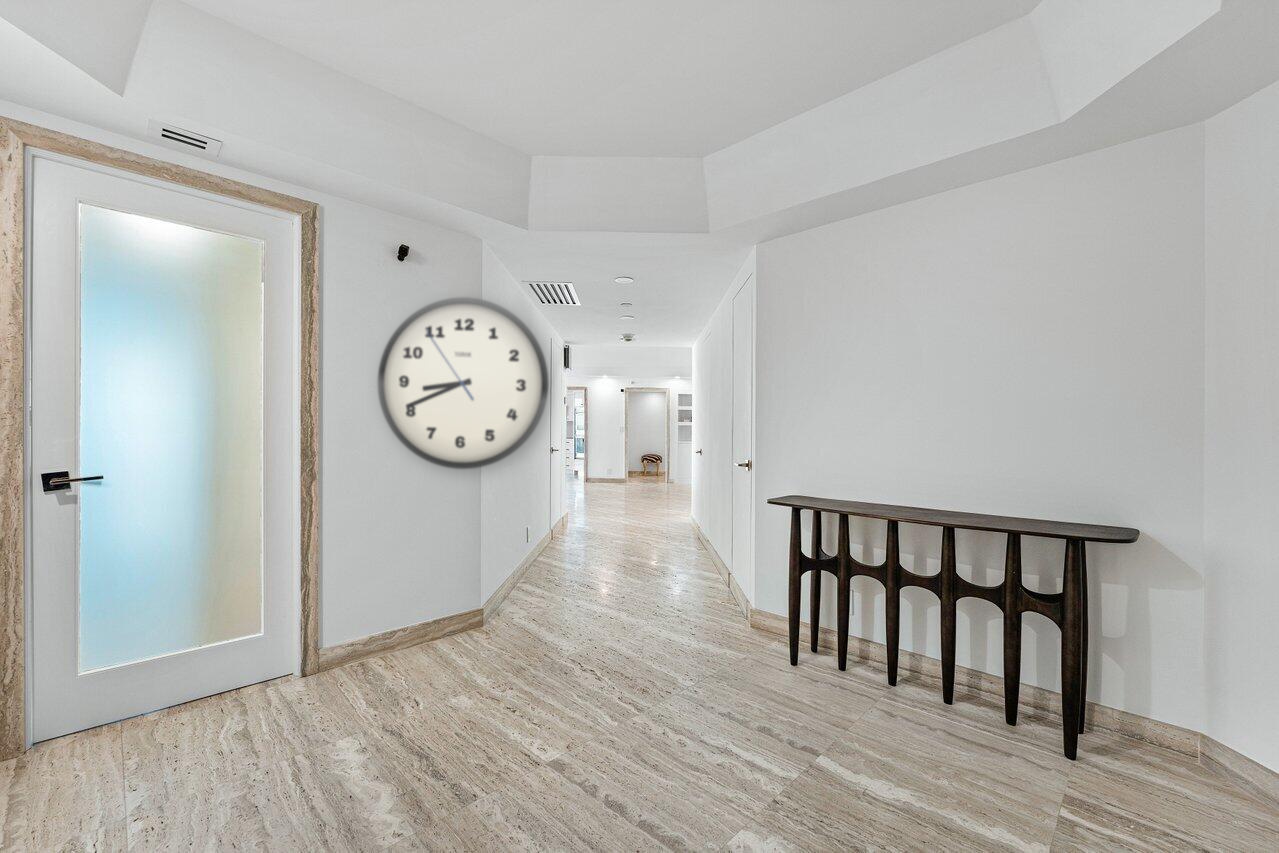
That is 8.40.54
